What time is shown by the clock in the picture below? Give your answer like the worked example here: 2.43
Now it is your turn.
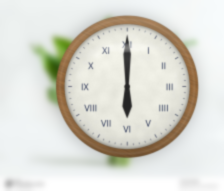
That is 6.00
